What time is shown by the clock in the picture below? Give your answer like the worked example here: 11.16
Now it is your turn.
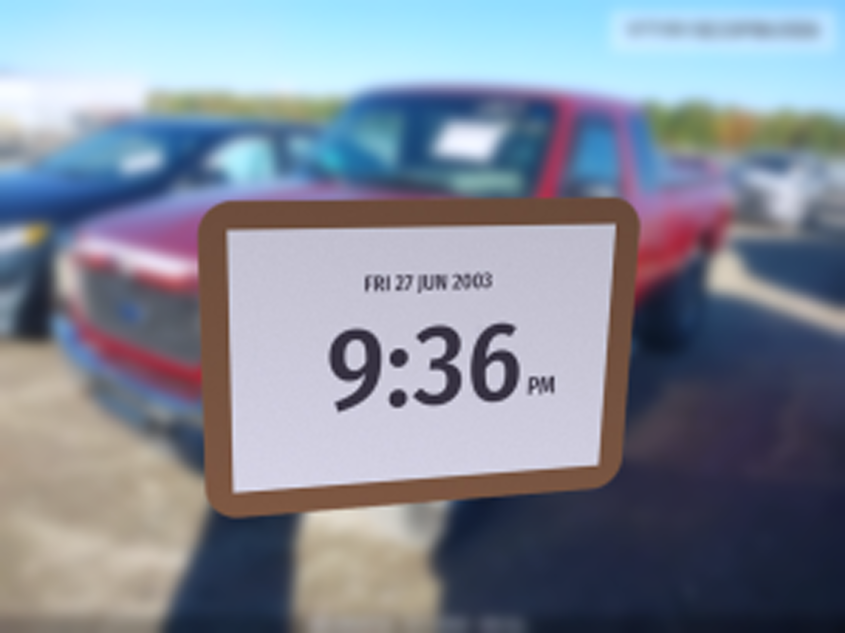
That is 9.36
